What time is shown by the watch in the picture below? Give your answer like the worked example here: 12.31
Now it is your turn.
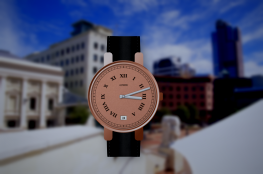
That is 3.12
